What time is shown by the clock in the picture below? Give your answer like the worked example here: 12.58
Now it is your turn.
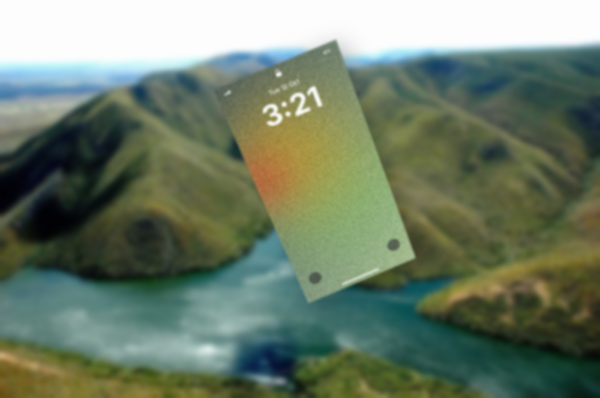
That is 3.21
